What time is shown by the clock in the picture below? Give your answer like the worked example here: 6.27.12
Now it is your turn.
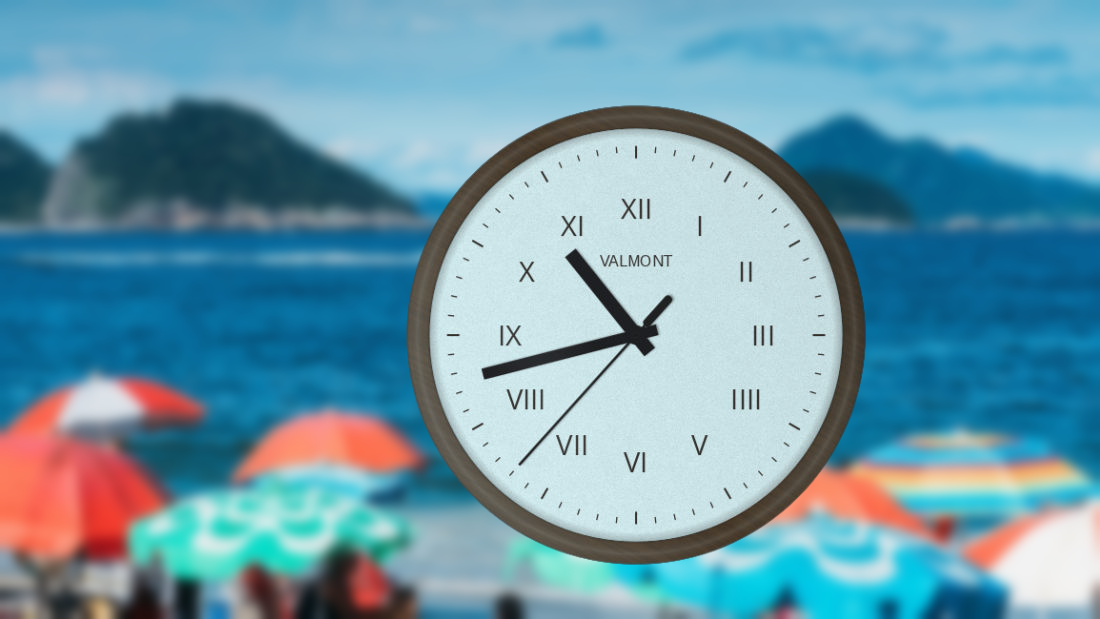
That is 10.42.37
